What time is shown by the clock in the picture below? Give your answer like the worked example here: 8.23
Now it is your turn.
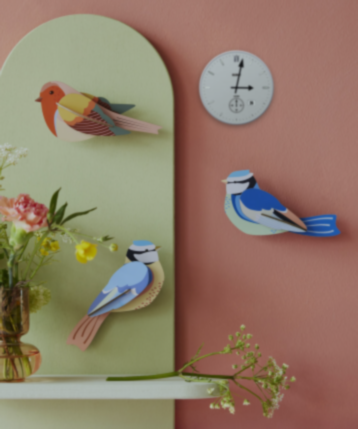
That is 3.02
